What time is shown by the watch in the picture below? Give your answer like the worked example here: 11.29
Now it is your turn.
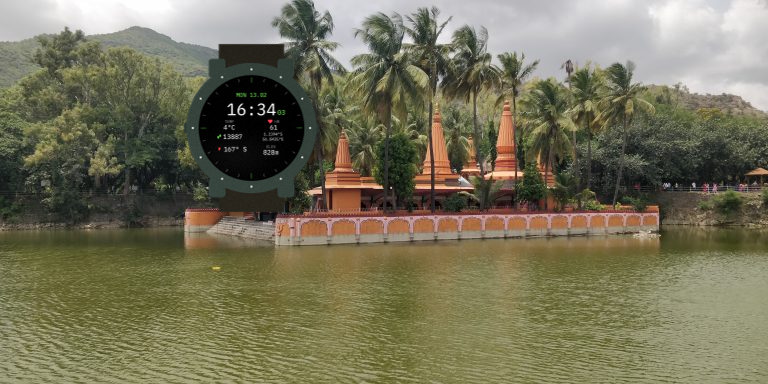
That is 16.34
